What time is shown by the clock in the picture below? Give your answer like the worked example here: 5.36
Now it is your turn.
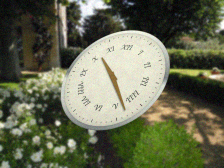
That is 10.23
